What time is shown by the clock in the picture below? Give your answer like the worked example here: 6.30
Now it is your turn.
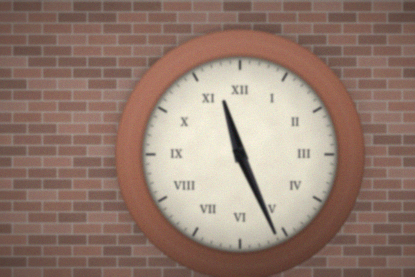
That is 11.26
